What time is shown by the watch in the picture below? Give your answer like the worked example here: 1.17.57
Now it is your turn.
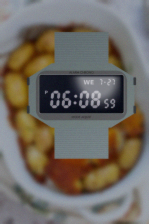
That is 6.08.59
